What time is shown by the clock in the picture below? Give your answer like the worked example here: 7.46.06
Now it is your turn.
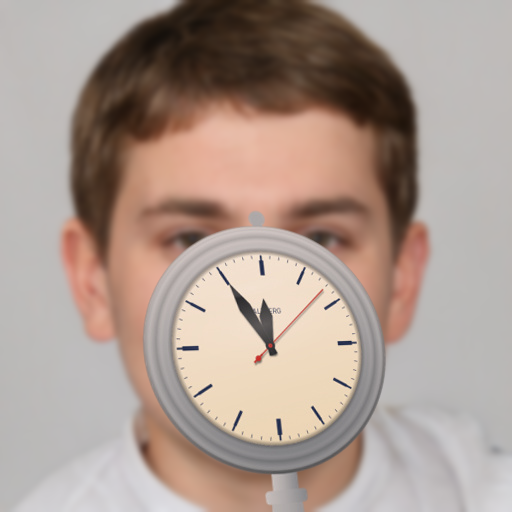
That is 11.55.08
